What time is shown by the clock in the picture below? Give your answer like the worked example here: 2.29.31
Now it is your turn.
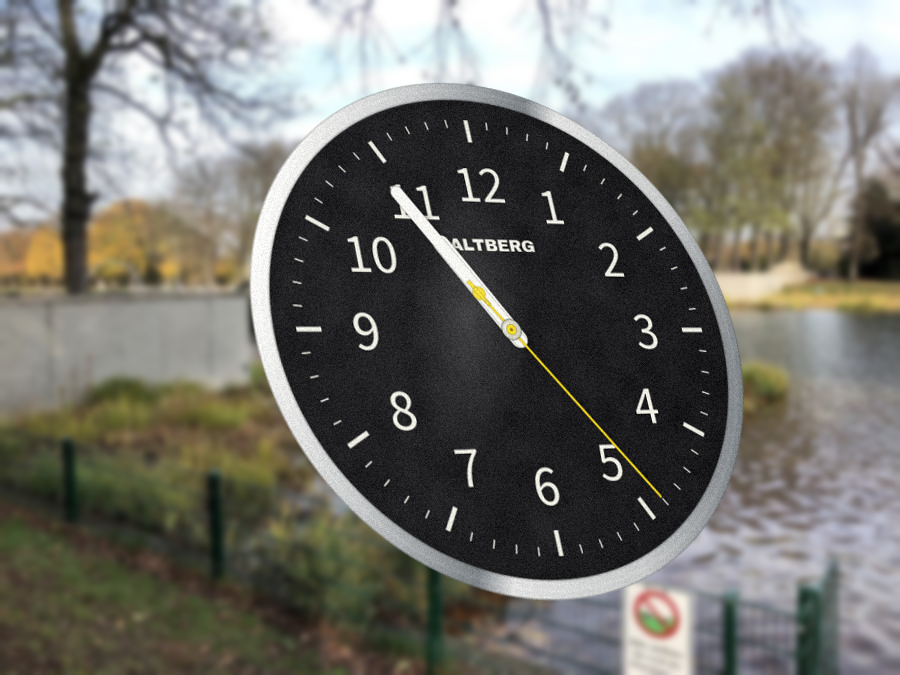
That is 10.54.24
